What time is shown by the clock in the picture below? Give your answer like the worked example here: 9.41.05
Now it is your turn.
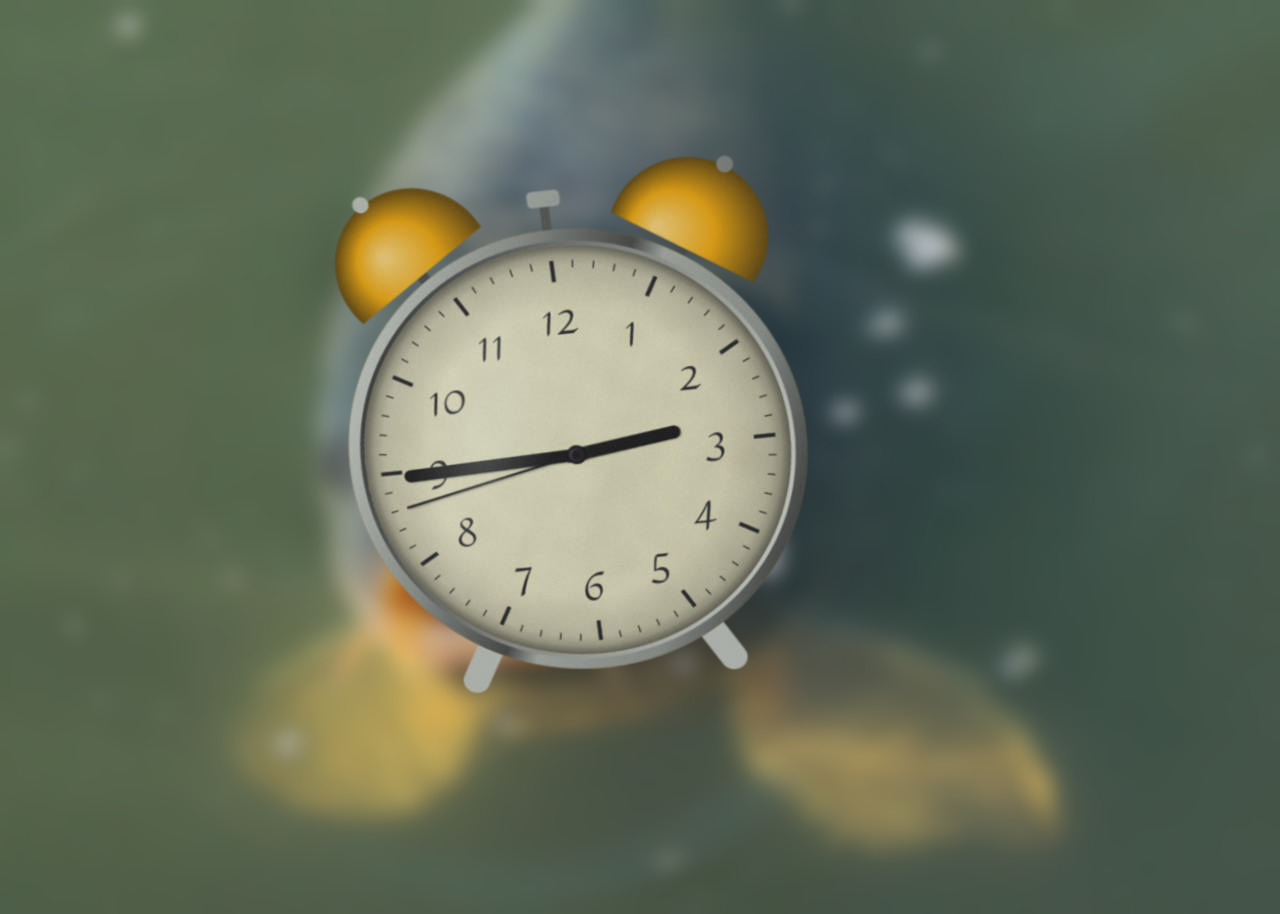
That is 2.44.43
